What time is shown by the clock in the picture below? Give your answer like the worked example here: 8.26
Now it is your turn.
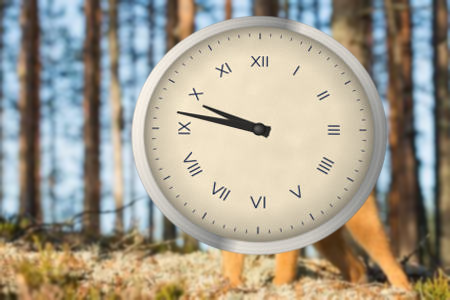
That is 9.47
